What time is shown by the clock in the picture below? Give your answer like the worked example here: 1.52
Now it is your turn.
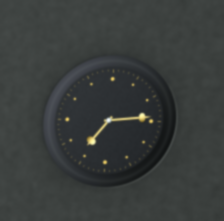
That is 7.14
